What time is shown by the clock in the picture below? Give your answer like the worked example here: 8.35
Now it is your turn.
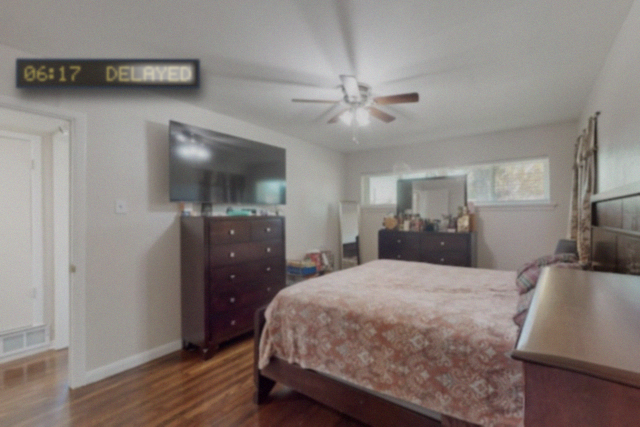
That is 6.17
